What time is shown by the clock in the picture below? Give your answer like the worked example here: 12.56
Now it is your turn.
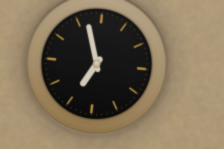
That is 6.57
